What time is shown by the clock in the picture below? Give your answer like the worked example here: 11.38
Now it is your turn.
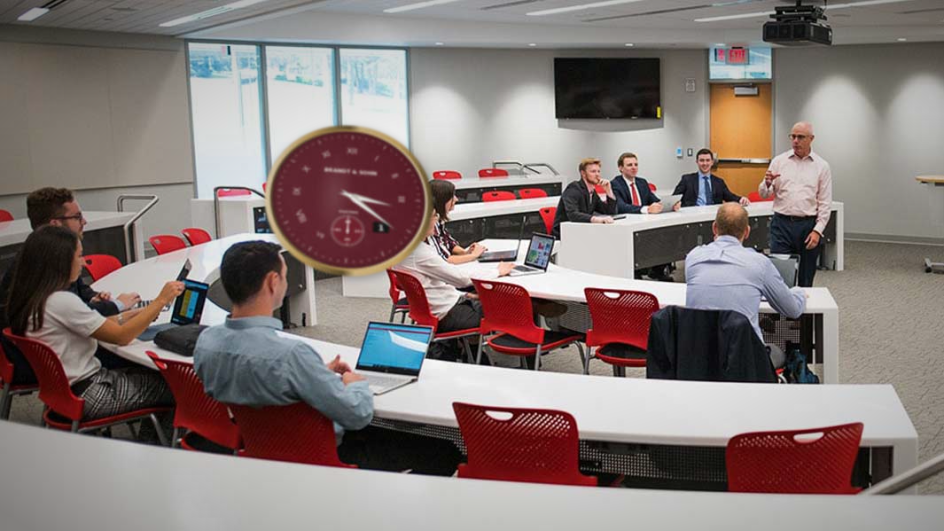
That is 3.21
